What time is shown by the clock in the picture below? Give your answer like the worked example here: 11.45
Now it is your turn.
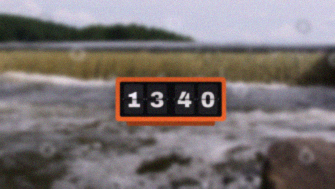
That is 13.40
